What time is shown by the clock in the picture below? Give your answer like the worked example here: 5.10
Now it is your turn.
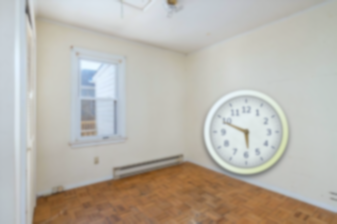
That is 5.49
